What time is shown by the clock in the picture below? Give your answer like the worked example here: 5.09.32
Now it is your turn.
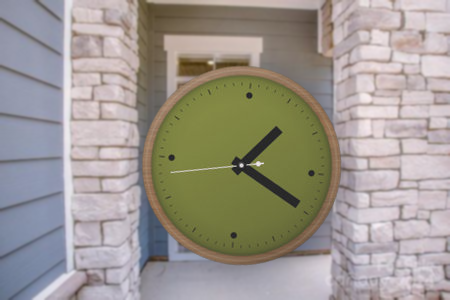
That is 1.19.43
